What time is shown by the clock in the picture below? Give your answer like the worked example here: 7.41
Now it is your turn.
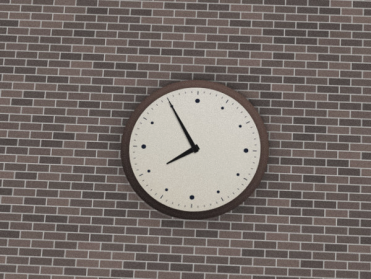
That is 7.55
